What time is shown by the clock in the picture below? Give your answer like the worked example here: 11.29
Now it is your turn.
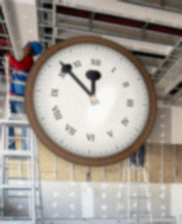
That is 11.52
